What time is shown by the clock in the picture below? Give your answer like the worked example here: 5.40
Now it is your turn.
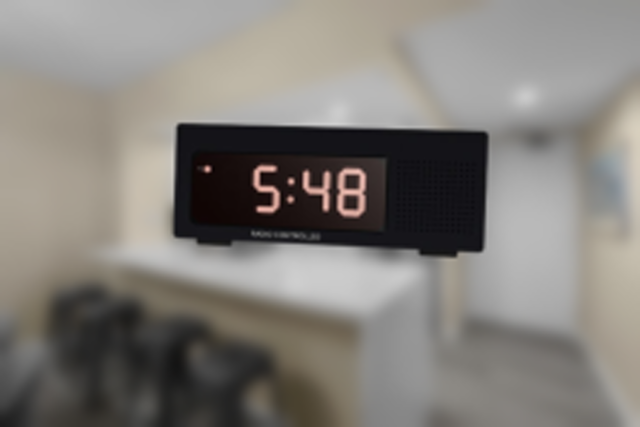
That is 5.48
